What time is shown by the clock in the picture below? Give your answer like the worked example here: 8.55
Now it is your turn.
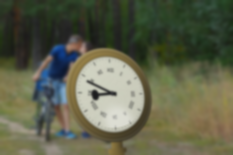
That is 8.49
